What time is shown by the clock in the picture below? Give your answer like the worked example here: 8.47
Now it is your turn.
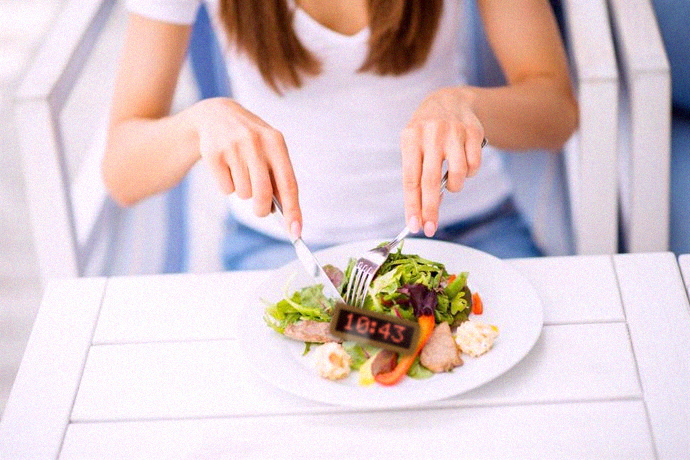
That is 10.43
